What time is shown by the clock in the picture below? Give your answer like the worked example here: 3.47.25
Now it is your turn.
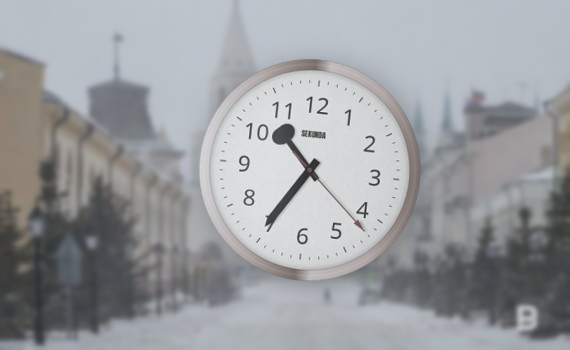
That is 10.35.22
